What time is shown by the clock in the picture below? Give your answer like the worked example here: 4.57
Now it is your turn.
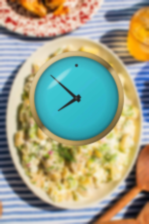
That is 7.52
